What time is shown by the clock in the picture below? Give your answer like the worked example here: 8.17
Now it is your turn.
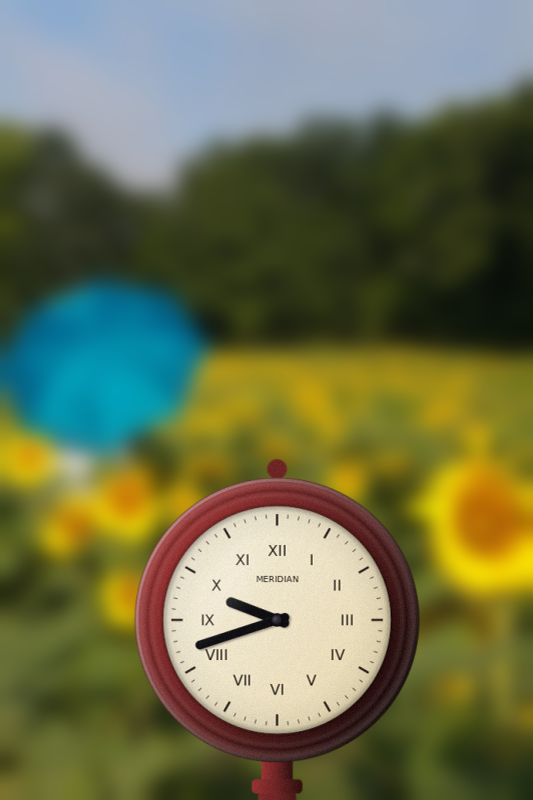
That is 9.42
